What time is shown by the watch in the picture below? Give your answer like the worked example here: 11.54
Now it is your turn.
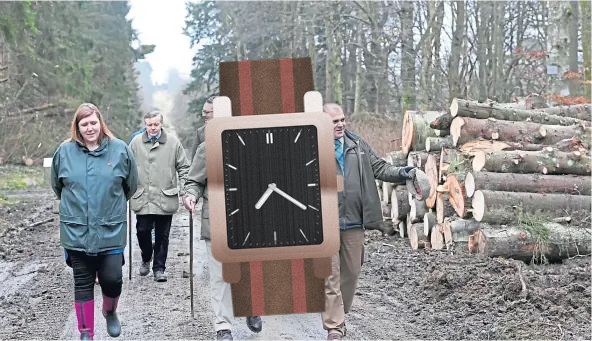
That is 7.21
